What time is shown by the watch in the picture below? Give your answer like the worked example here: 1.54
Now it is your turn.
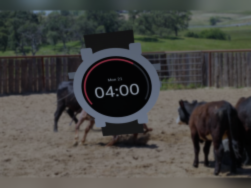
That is 4.00
